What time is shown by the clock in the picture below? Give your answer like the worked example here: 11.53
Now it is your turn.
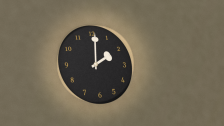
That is 2.01
